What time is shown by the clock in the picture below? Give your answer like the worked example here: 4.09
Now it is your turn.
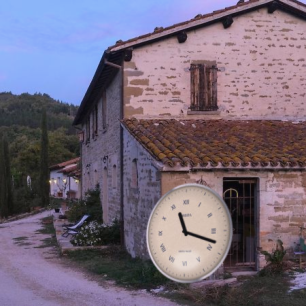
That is 11.18
